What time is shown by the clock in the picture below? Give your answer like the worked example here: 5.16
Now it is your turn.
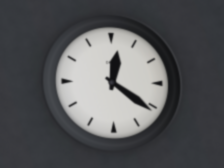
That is 12.21
